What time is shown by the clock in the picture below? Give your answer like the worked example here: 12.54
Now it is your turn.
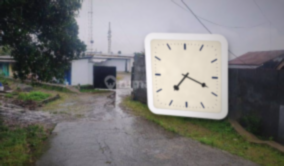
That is 7.19
